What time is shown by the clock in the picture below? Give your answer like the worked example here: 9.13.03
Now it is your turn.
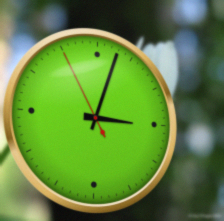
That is 3.02.55
